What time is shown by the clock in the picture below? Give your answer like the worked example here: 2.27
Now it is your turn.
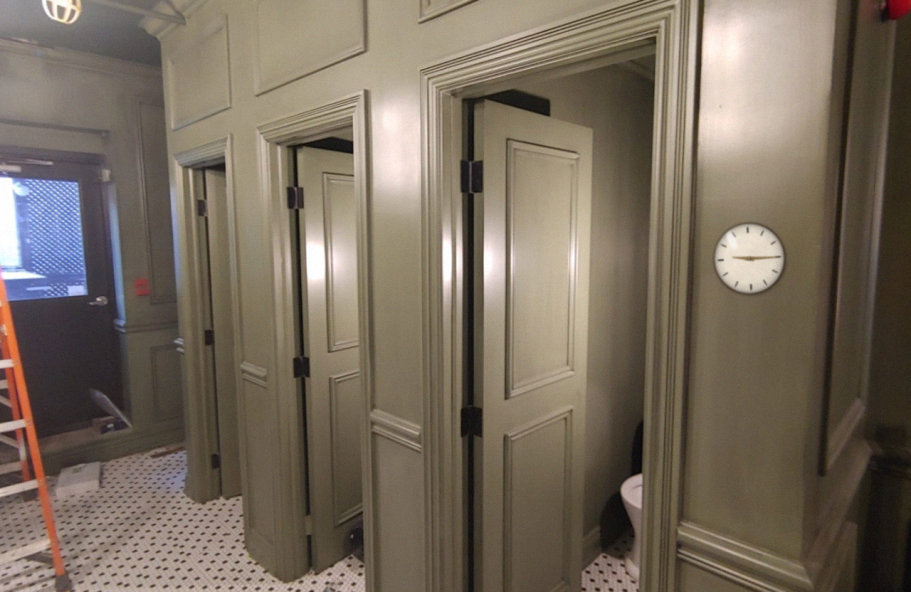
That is 9.15
